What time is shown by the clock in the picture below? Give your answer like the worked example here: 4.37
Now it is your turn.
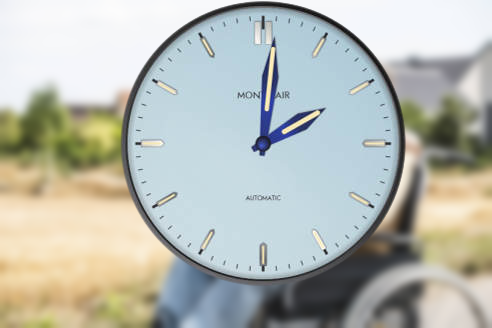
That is 2.01
